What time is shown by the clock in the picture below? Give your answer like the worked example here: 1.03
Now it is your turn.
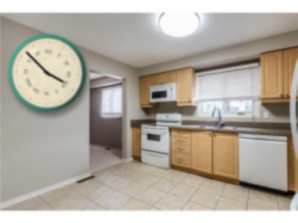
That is 3.52
